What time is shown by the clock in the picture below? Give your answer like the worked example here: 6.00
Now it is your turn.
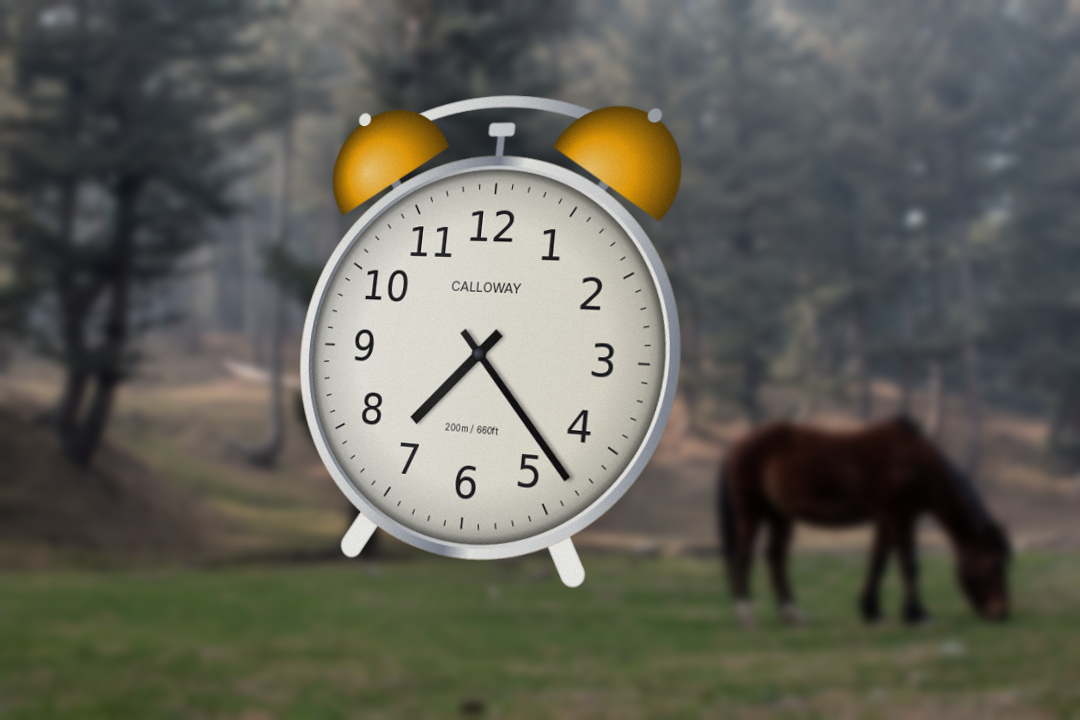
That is 7.23
